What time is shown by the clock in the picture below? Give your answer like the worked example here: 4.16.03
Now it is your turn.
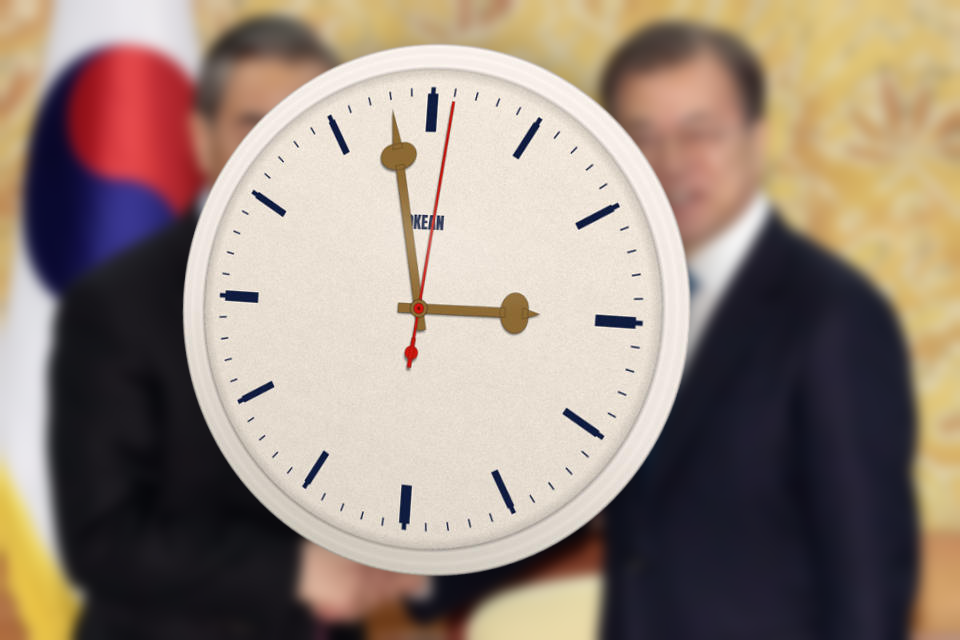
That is 2.58.01
